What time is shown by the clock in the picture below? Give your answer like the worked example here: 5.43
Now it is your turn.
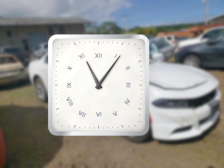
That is 11.06
